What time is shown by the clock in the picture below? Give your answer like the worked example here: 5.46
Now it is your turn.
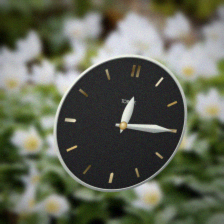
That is 12.15
